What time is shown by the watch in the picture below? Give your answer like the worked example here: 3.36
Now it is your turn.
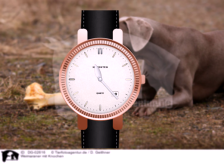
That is 11.23
